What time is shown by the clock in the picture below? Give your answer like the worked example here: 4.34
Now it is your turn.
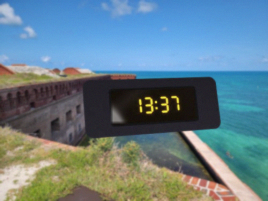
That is 13.37
